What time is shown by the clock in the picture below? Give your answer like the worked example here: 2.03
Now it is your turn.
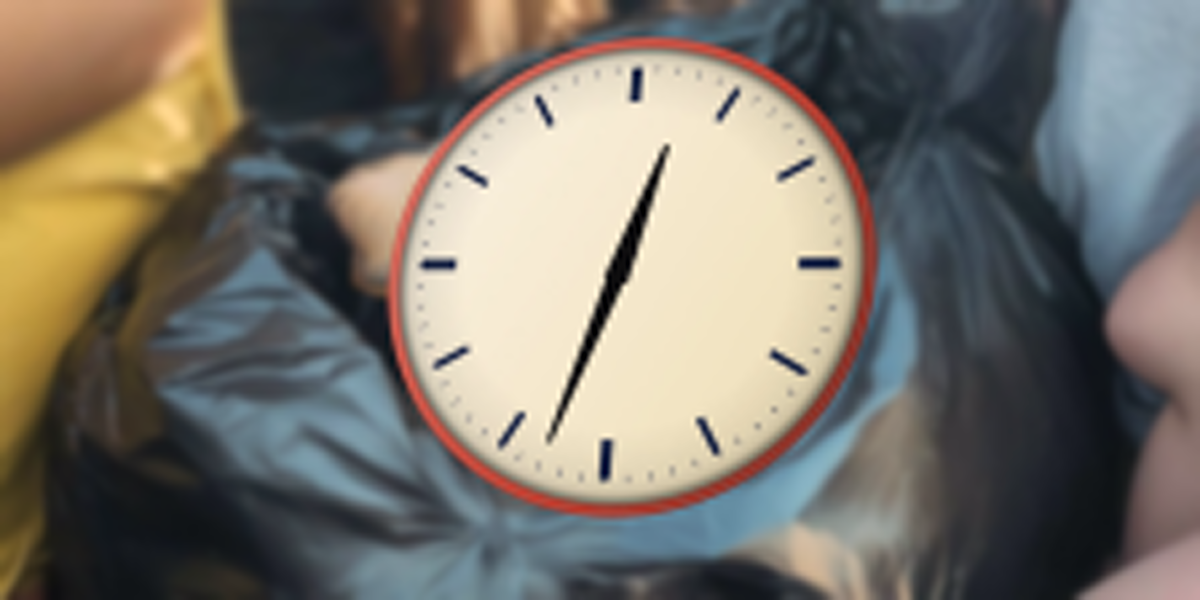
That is 12.33
